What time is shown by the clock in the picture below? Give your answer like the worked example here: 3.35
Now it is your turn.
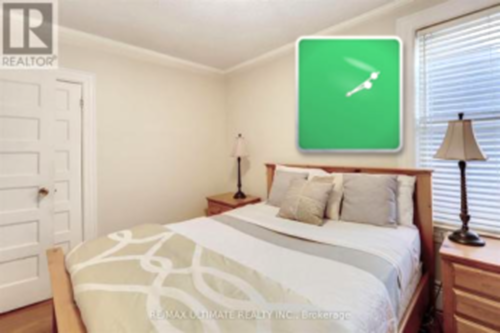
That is 2.09
